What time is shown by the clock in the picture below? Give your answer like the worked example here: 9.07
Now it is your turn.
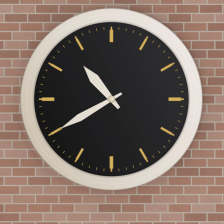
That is 10.40
